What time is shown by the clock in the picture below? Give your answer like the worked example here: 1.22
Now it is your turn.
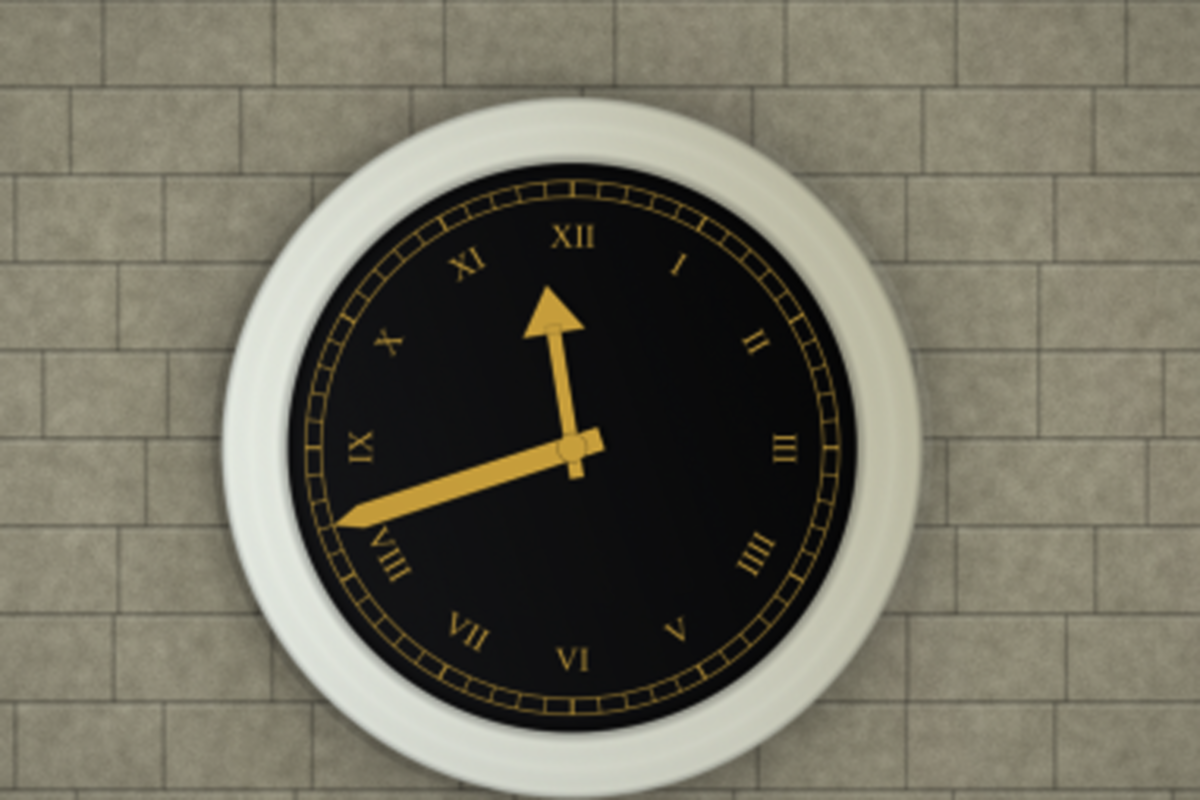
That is 11.42
